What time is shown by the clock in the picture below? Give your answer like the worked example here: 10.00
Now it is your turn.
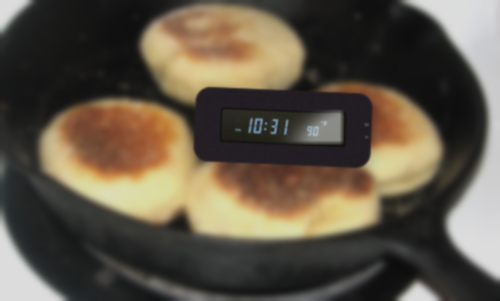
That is 10.31
